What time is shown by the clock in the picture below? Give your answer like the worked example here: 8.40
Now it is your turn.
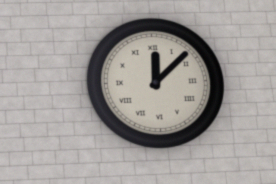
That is 12.08
